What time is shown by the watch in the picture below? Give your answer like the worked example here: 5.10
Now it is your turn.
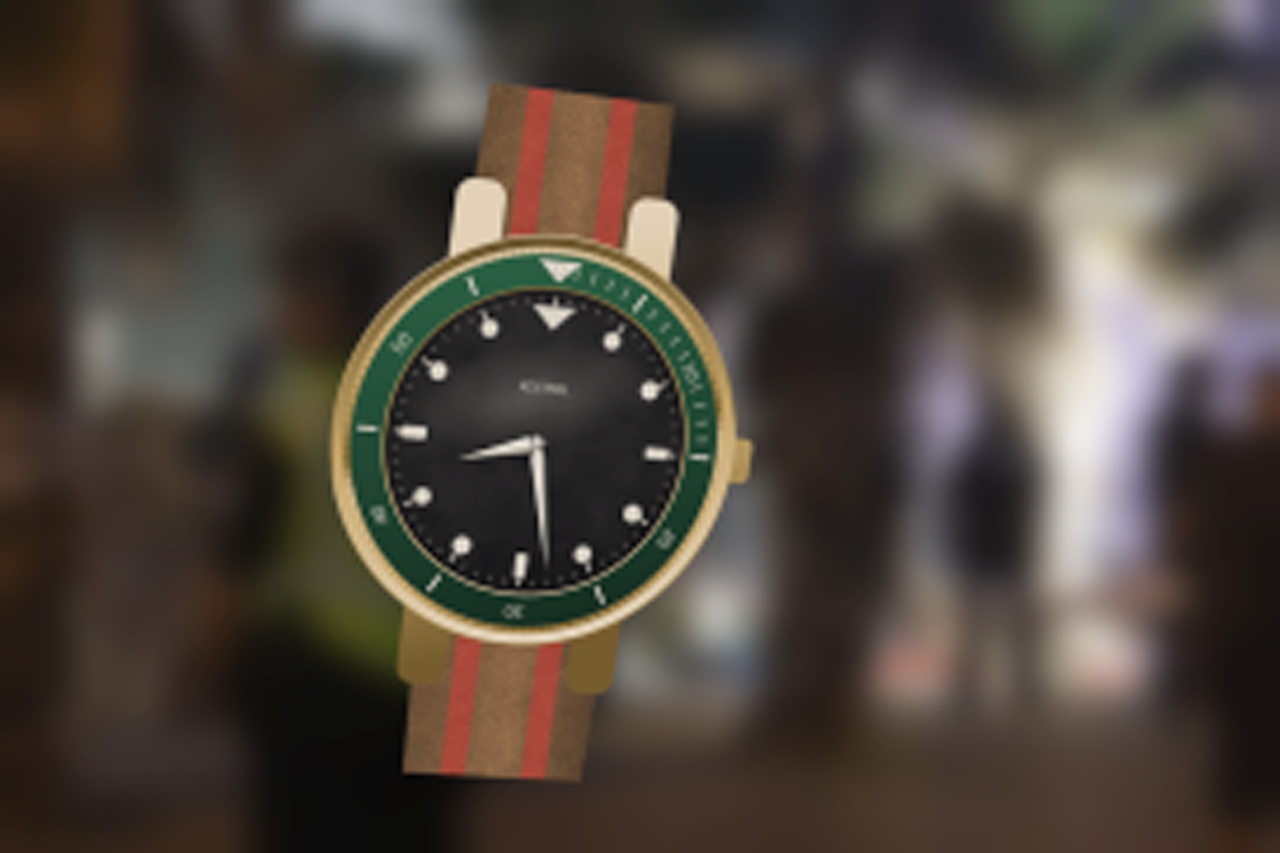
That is 8.28
